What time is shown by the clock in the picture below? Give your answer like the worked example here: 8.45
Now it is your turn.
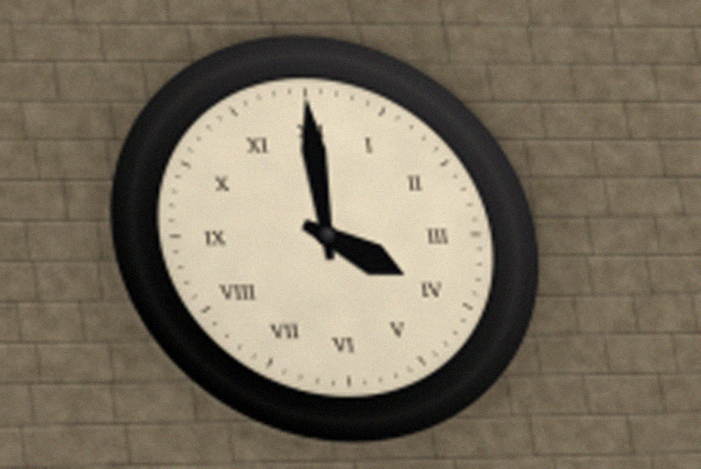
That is 4.00
